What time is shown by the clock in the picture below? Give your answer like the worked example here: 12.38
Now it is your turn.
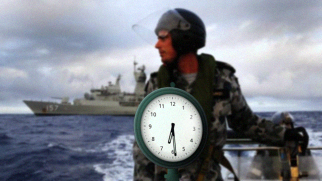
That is 6.29
